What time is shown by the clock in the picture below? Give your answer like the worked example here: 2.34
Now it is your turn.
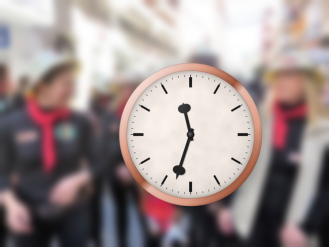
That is 11.33
